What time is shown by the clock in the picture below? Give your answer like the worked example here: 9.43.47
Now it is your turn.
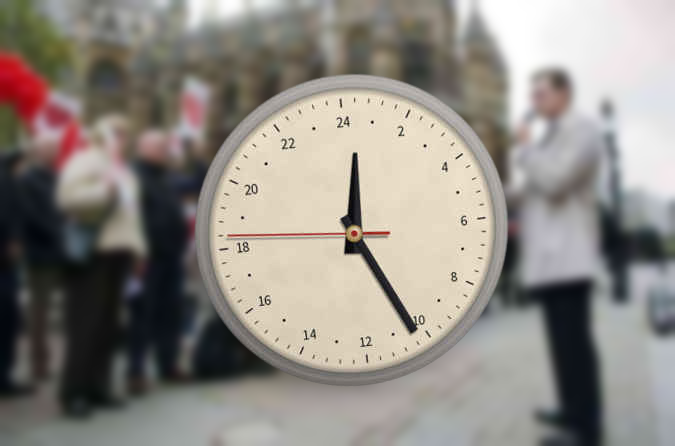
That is 0.25.46
